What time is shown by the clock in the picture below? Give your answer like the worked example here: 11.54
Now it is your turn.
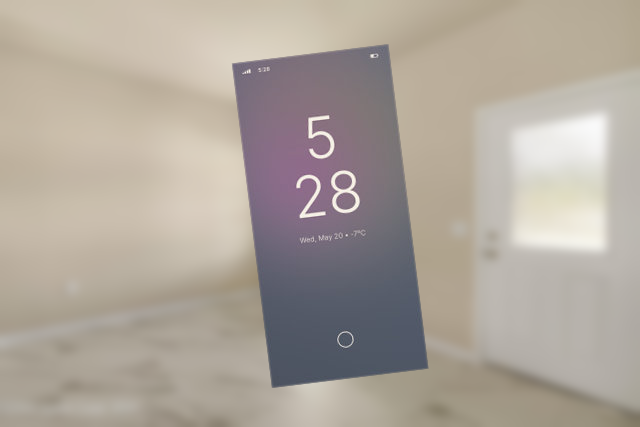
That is 5.28
